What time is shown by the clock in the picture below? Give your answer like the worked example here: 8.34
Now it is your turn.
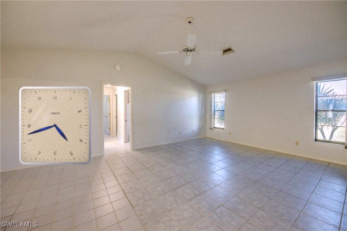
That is 4.42
